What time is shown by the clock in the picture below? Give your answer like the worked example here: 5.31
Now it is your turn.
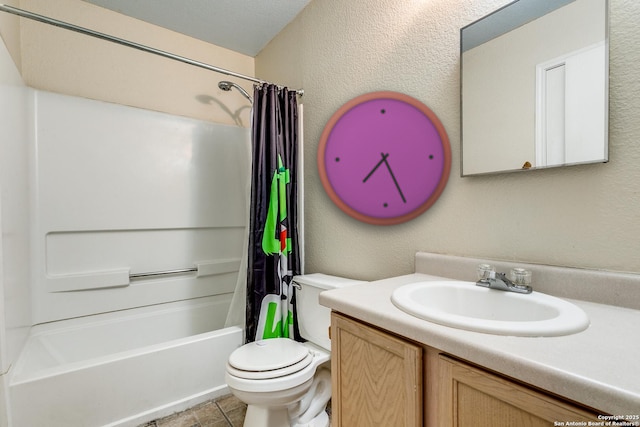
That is 7.26
